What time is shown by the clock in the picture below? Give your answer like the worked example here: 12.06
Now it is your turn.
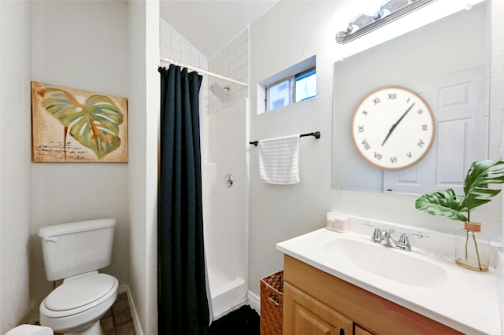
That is 7.07
